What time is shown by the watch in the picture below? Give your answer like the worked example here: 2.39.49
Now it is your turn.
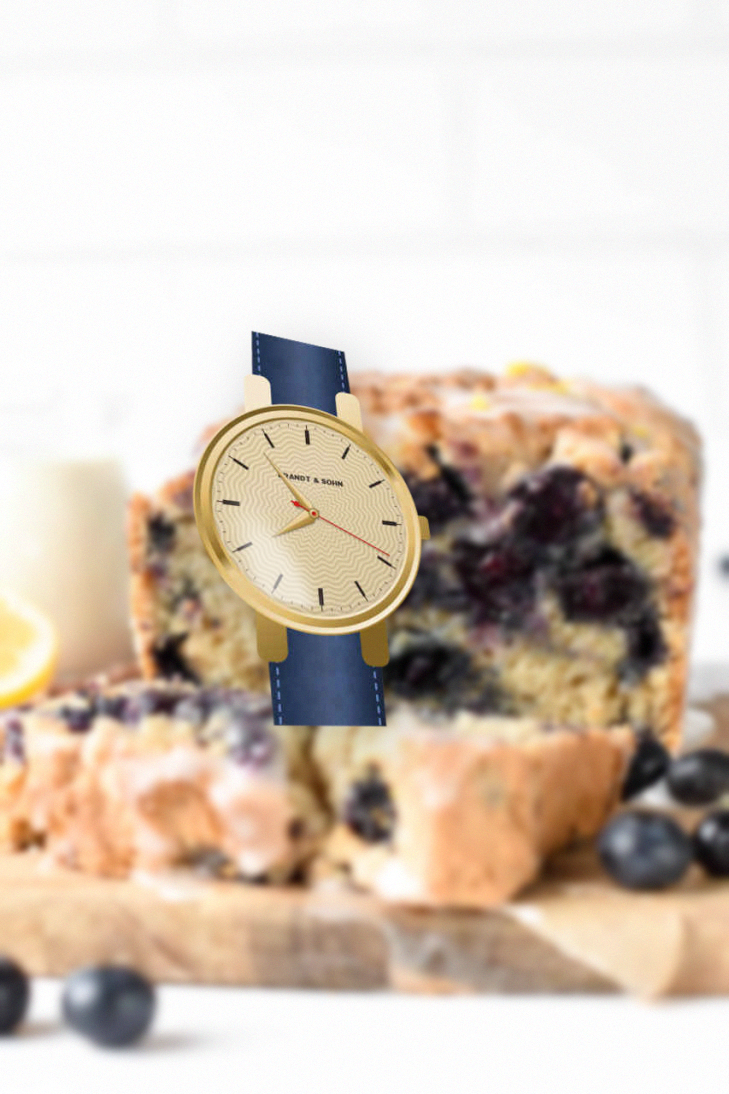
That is 7.53.19
